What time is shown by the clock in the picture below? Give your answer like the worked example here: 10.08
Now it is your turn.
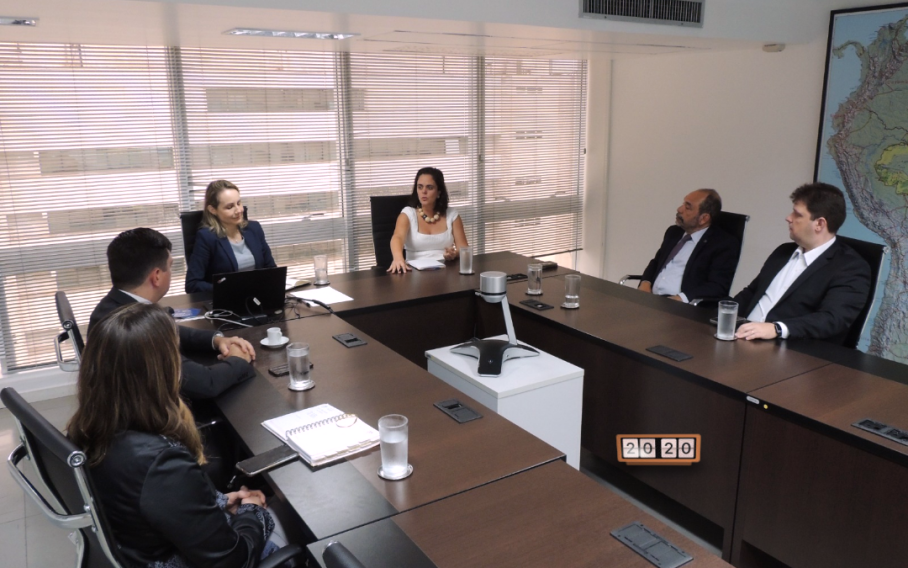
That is 20.20
